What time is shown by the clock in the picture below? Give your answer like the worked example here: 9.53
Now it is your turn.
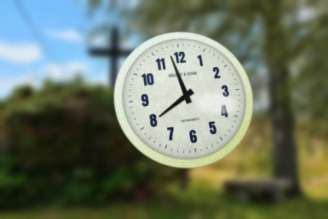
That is 7.58
